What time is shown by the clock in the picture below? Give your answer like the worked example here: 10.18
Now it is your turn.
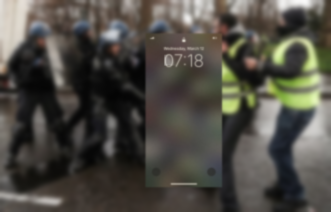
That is 7.18
